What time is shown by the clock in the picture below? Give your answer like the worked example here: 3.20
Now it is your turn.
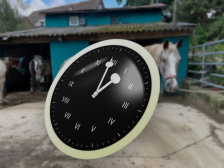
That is 12.59
